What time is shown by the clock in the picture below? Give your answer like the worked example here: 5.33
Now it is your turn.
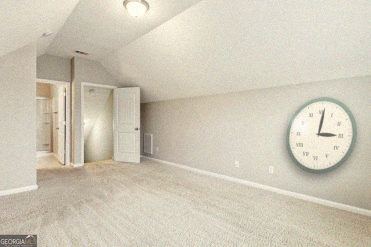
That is 3.01
